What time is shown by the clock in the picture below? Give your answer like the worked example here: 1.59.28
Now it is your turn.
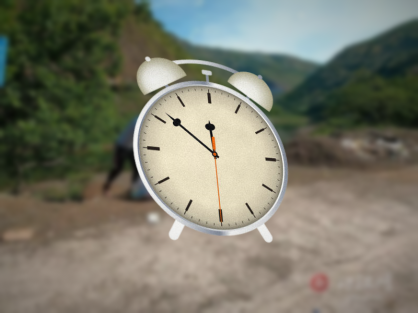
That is 11.51.30
